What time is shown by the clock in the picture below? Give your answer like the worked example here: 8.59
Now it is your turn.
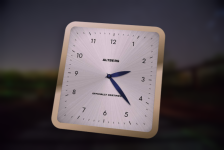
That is 2.23
